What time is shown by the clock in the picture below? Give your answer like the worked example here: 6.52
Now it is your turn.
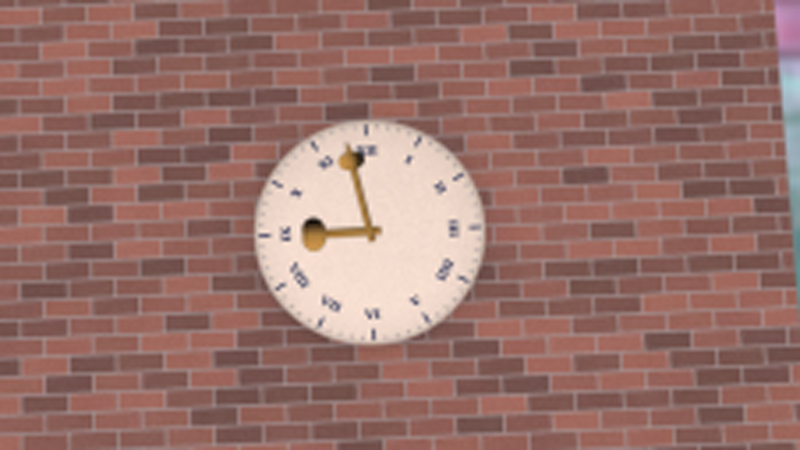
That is 8.58
